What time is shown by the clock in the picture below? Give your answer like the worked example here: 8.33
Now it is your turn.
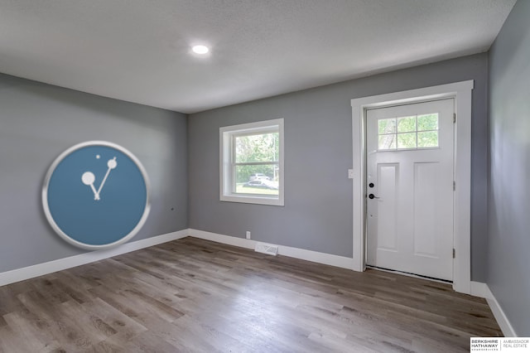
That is 11.04
